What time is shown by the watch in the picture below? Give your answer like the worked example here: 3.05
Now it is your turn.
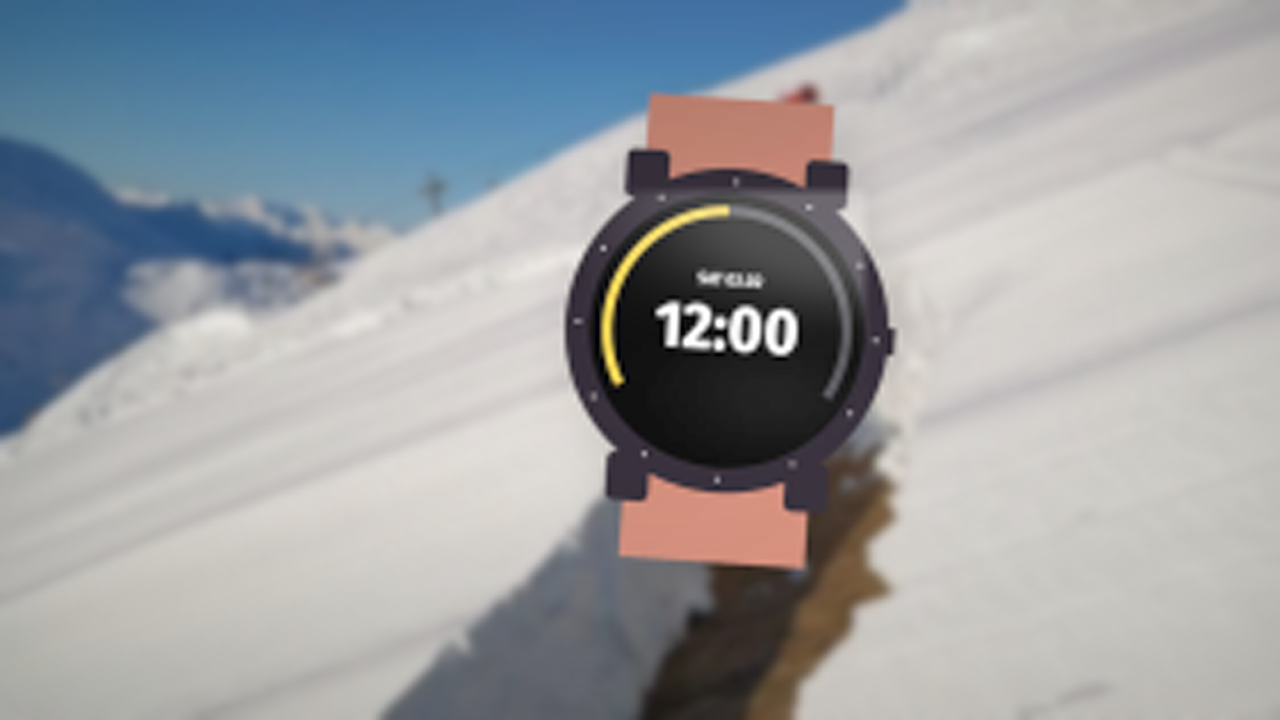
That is 12.00
